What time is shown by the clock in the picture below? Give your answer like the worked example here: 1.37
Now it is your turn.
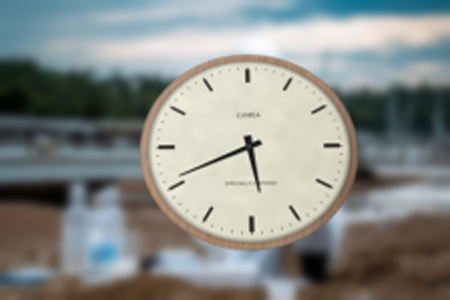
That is 5.41
